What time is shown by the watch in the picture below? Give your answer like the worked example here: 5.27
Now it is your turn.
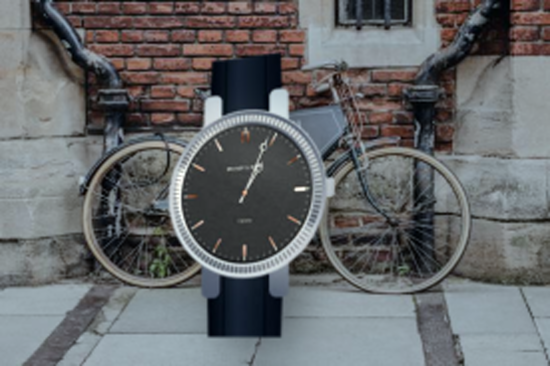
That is 1.04
